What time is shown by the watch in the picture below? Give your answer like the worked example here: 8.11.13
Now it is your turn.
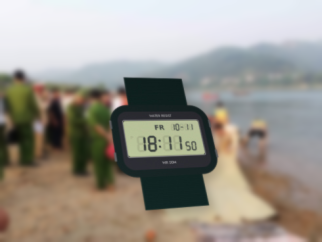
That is 18.11.50
